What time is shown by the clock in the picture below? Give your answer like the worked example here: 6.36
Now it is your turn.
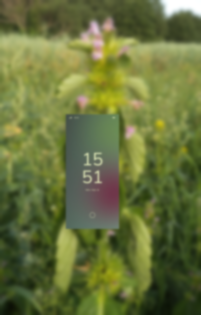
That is 15.51
